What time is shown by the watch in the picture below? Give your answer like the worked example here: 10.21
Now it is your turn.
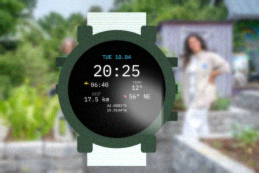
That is 20.25
